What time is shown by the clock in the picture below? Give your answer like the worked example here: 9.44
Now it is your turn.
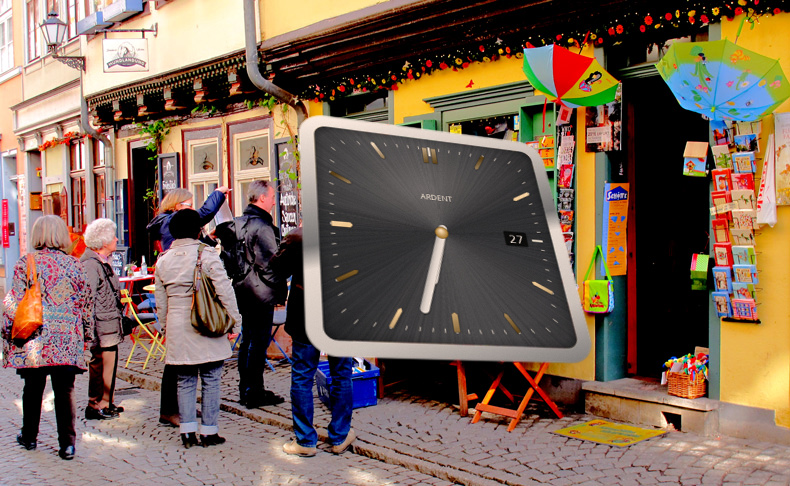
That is 6.33
